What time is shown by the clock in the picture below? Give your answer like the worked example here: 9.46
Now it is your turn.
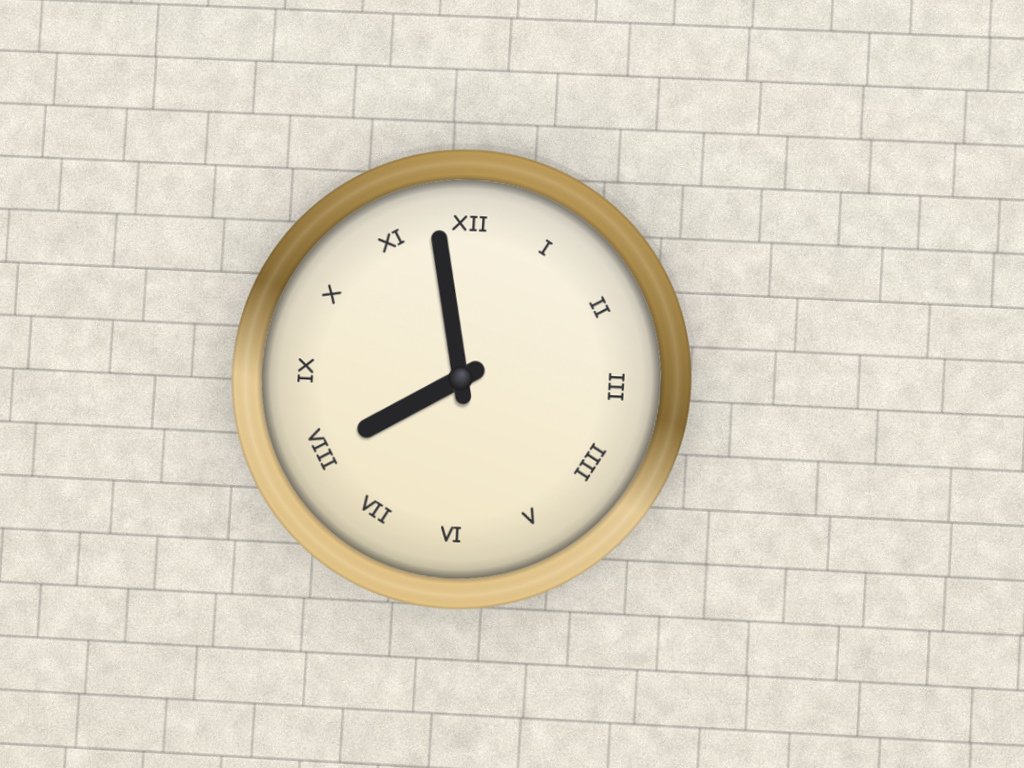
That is 7.58
